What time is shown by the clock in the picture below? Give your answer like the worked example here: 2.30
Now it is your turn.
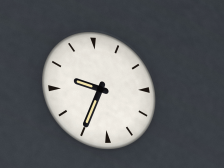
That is 9.35
